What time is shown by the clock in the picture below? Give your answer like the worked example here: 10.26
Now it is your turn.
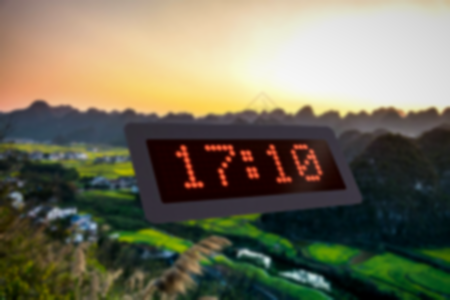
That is 17.10
